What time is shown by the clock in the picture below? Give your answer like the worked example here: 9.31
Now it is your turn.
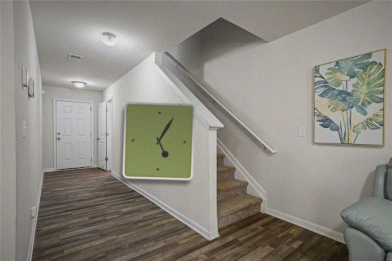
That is 5.05
